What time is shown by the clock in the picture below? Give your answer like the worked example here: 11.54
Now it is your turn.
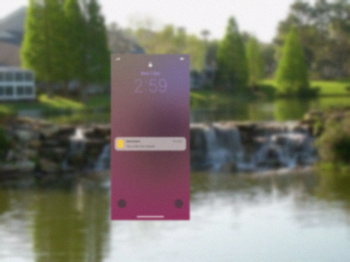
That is 2.59
